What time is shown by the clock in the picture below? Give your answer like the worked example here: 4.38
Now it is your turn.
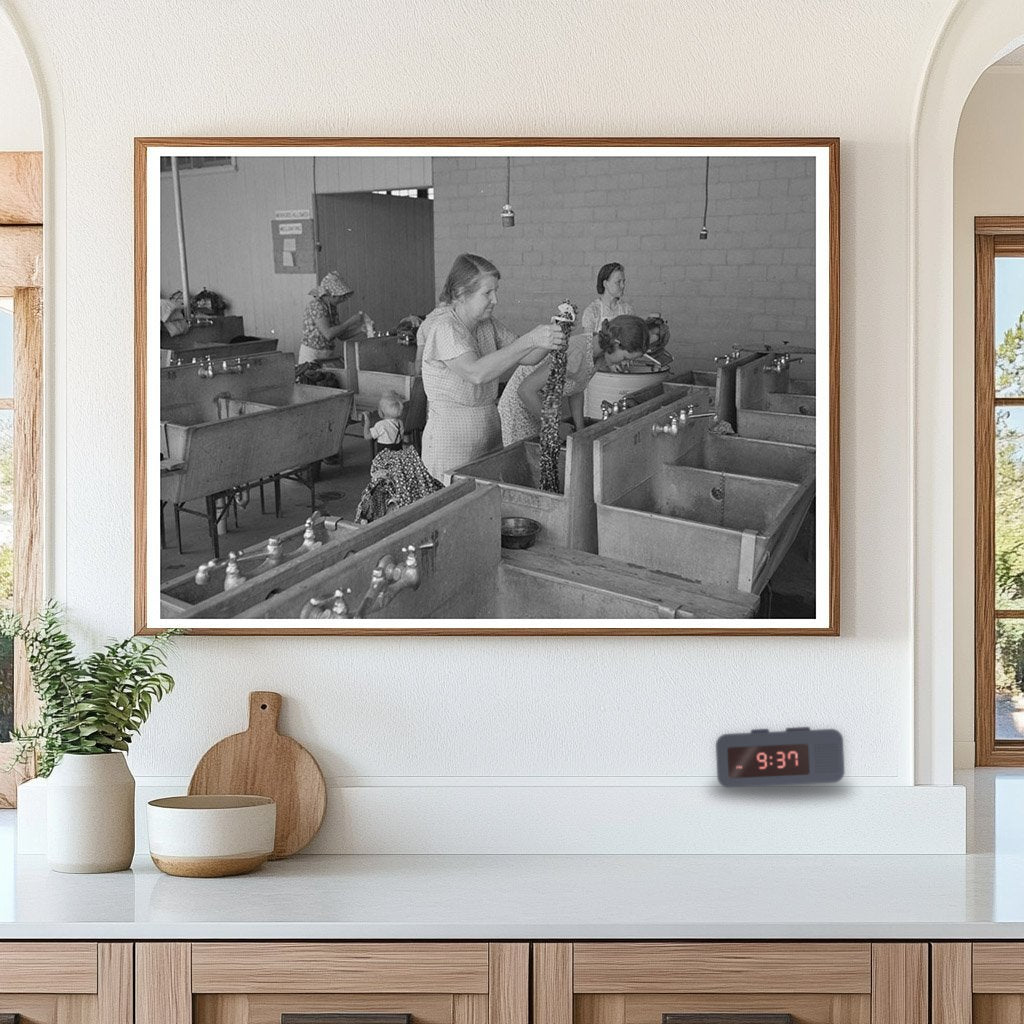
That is 9.37
